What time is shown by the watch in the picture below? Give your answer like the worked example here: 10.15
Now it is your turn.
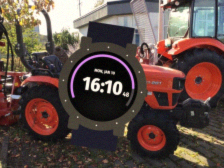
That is 16.10
